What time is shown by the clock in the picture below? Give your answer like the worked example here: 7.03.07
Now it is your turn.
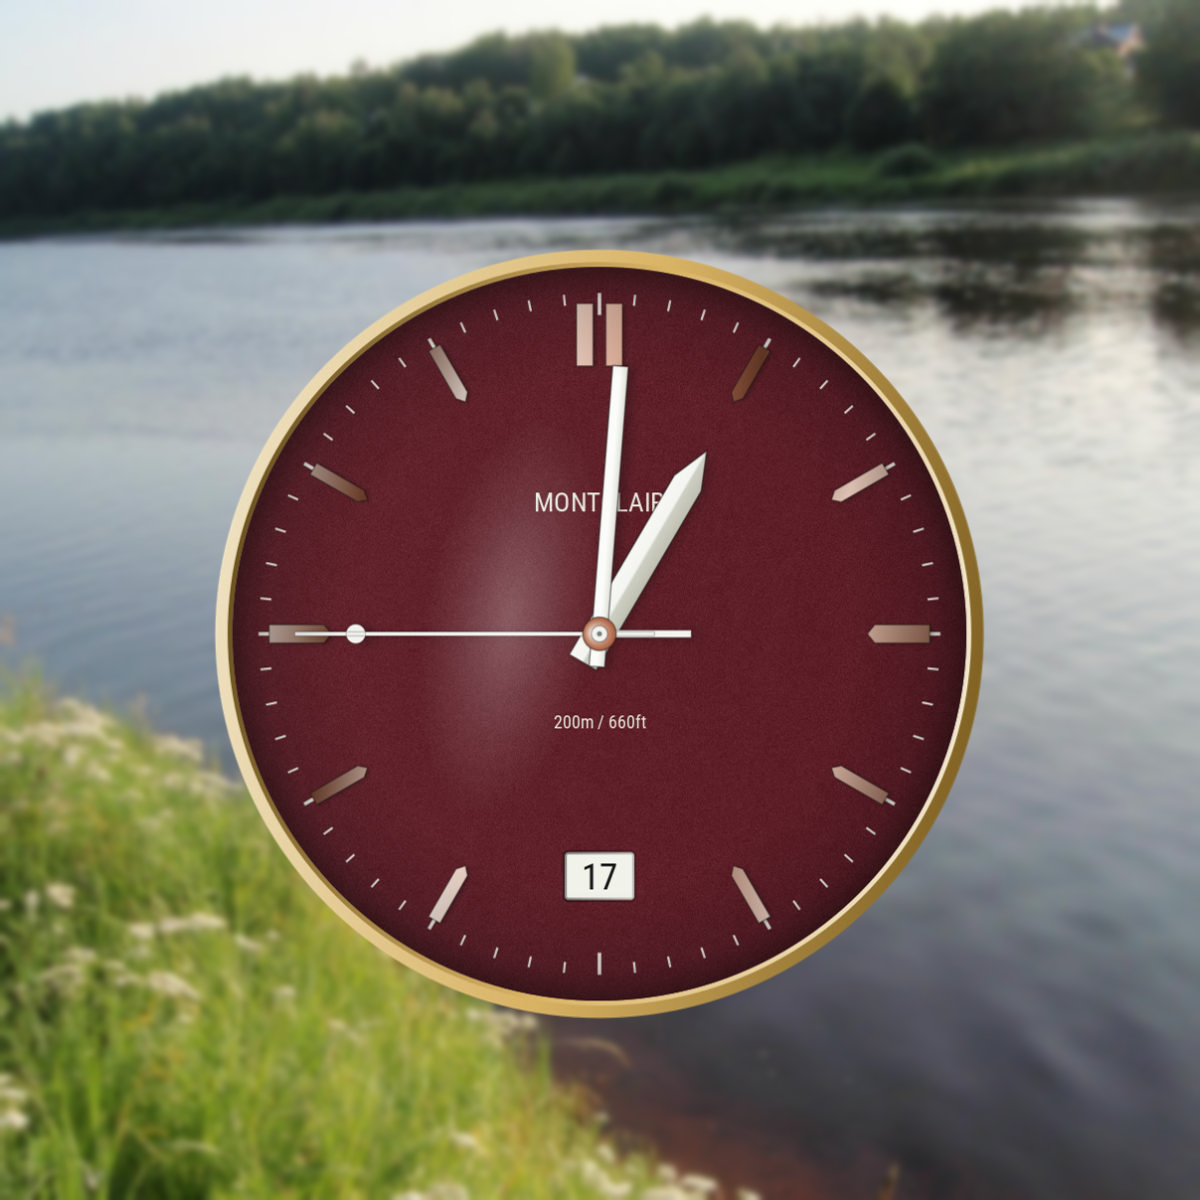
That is 1.00.45
